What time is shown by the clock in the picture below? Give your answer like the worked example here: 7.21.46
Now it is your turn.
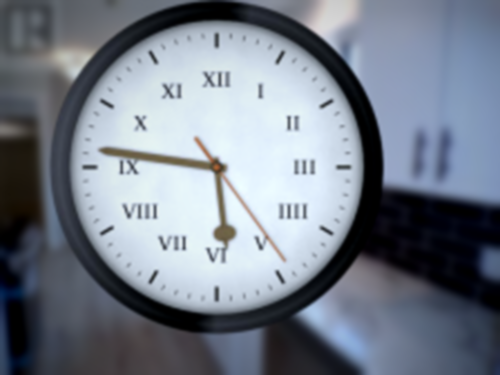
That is 5.46.24
